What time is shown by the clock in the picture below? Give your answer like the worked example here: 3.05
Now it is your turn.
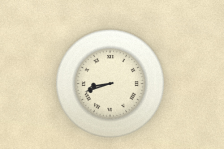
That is 8.42
